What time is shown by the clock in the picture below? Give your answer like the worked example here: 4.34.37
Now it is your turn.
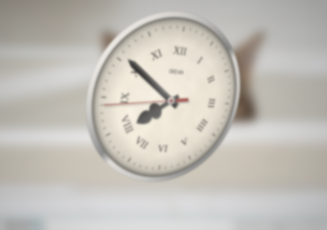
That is 7.50.44
